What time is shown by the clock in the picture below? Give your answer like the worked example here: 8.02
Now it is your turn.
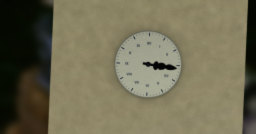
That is 3.16
